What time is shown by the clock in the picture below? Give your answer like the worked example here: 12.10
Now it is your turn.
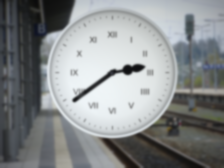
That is 2.39
